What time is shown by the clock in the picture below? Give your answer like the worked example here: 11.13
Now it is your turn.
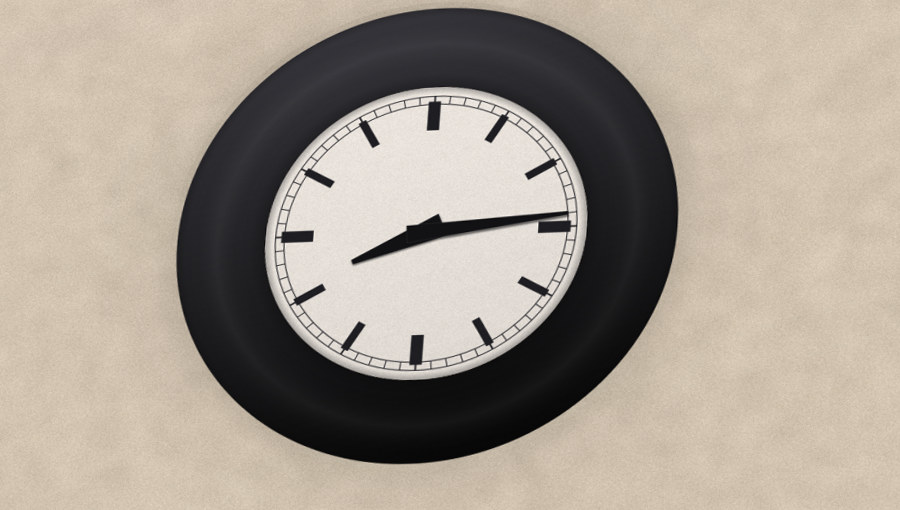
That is 8.14
